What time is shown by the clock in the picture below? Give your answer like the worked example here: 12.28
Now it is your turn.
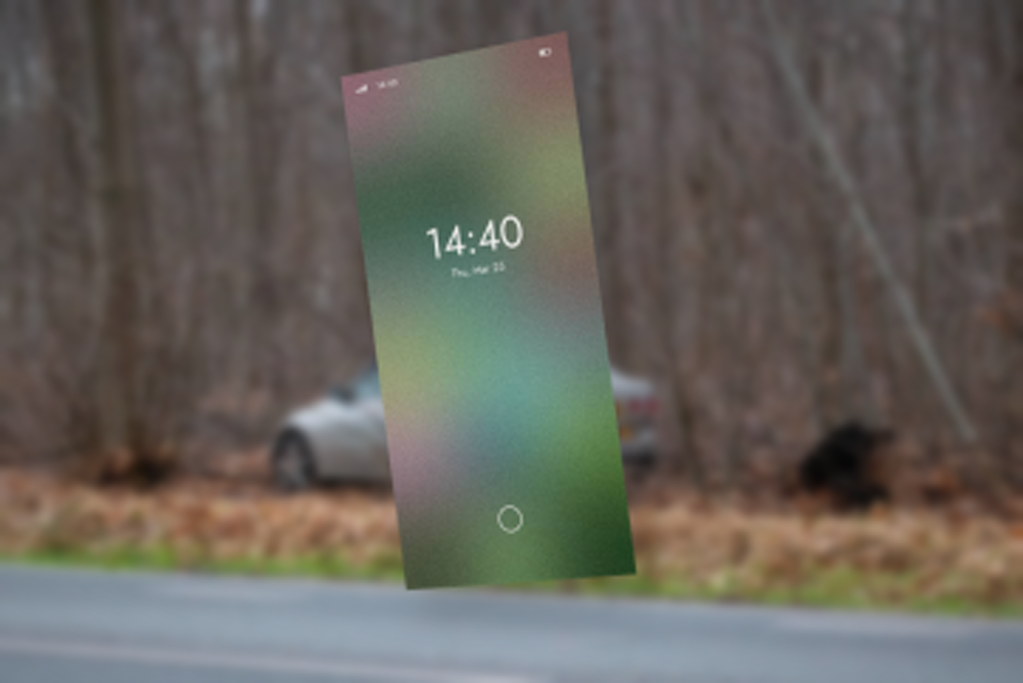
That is 14.40
